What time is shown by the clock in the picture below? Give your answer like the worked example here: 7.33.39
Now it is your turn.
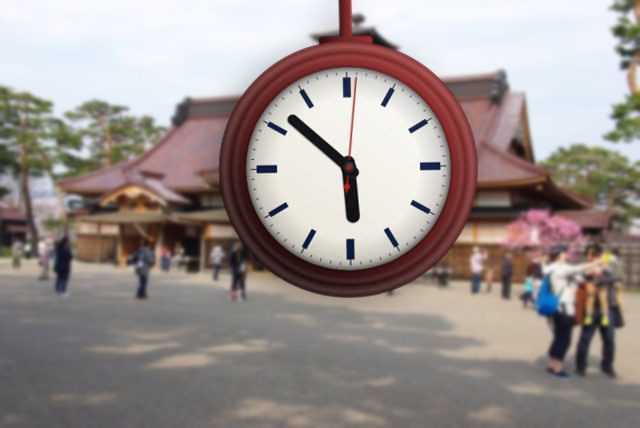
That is 5.52.01
